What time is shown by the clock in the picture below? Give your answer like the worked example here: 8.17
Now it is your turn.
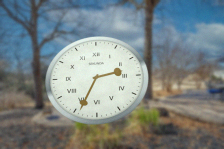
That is 2.34
